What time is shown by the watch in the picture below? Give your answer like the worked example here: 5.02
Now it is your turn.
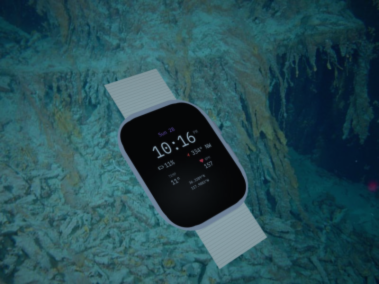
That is 10.16
